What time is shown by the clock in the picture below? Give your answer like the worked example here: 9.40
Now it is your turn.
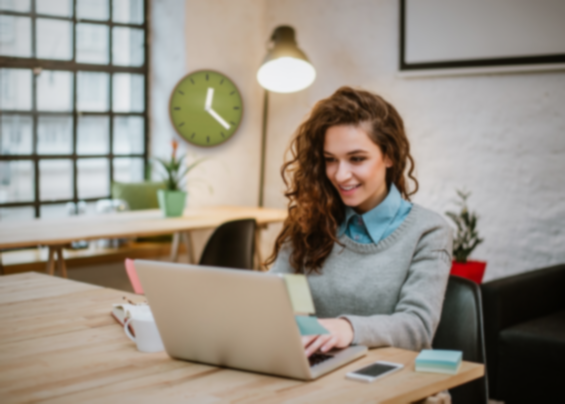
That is 12.22
